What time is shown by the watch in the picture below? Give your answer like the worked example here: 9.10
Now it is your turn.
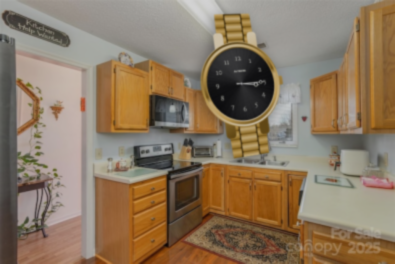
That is 3.15
